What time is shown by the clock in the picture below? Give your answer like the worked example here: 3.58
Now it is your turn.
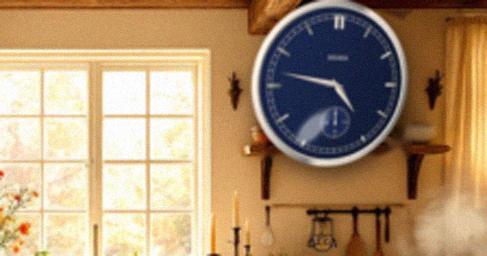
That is 4.47
